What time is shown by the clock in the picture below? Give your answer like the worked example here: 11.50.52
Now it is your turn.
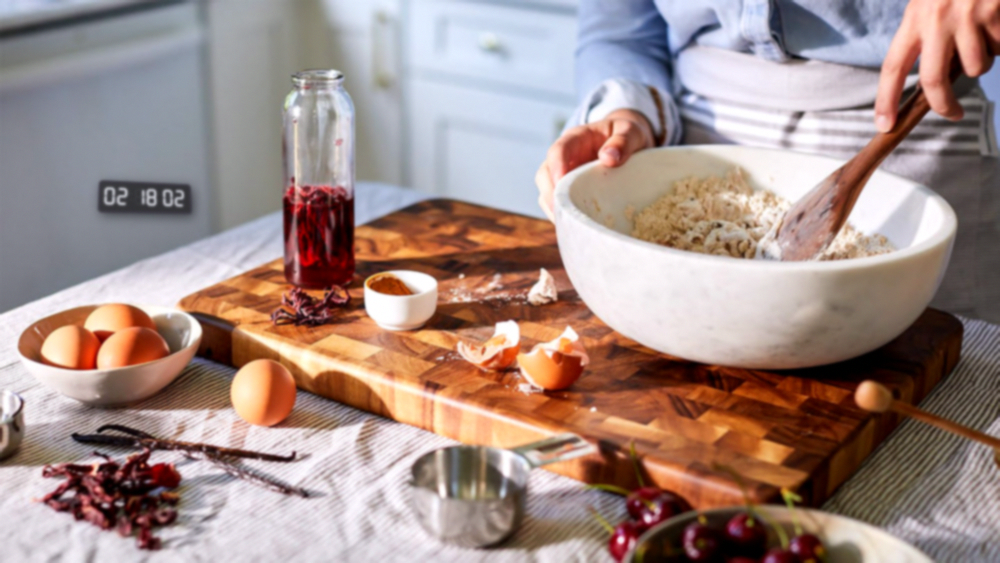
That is 2.18.02
